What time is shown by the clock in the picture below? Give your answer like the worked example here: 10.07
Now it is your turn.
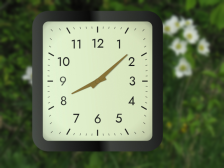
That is 8.08
